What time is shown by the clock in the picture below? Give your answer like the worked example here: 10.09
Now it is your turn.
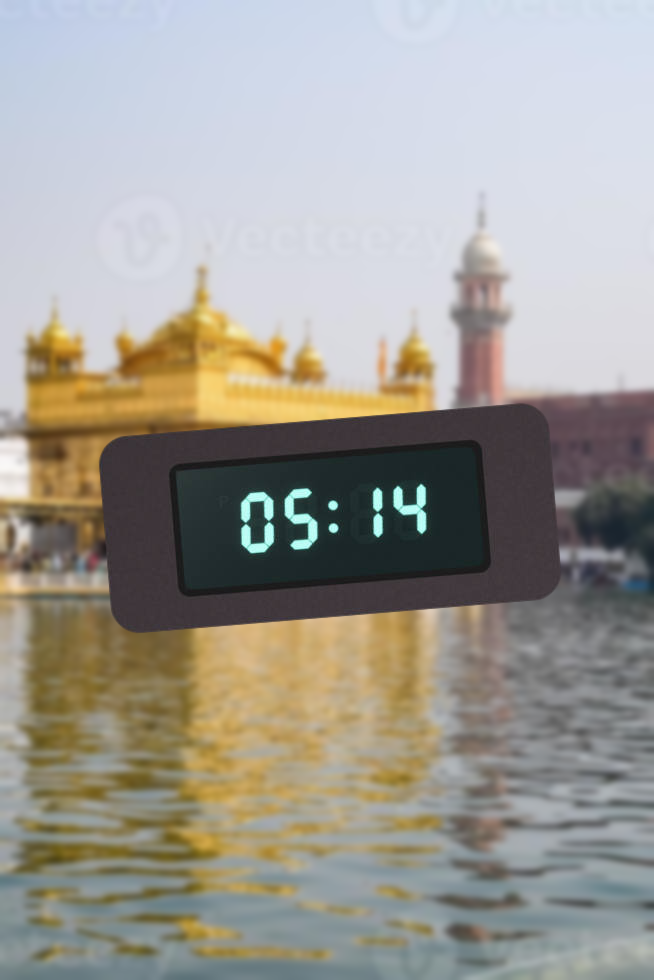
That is 5.14
